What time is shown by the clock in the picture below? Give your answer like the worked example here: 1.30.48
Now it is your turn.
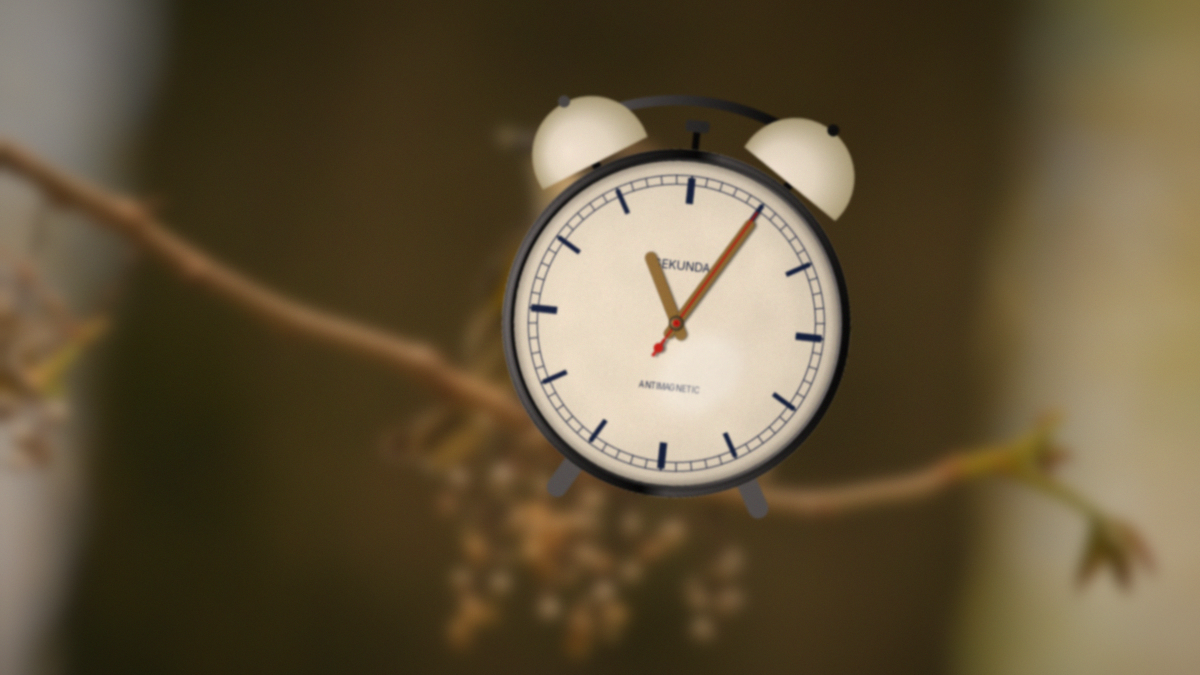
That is 11.05.05
